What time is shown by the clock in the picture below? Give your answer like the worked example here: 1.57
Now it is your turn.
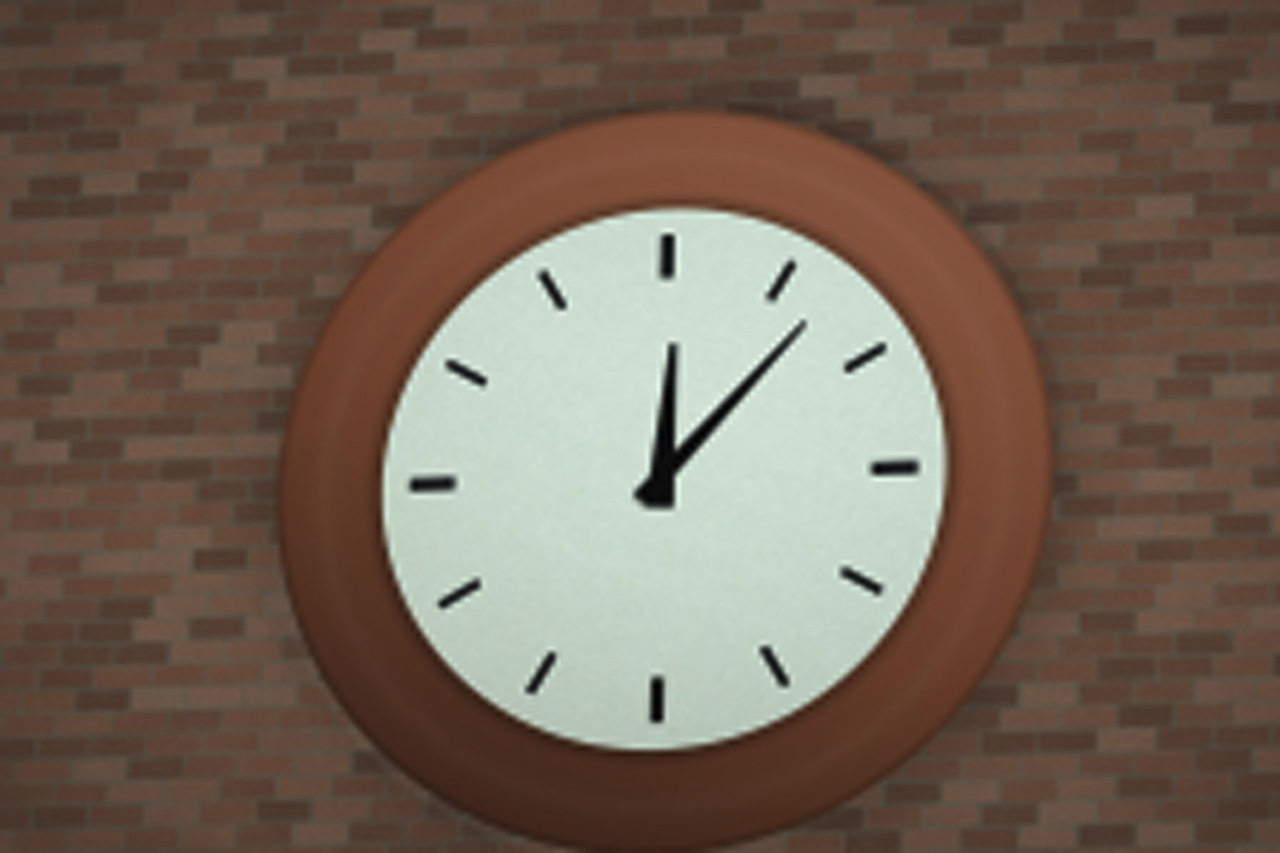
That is 12.07
